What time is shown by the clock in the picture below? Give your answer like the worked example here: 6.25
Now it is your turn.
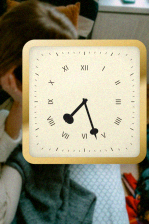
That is 7.27
